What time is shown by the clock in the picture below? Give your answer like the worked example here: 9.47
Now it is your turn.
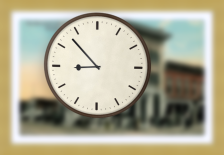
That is 8.53
